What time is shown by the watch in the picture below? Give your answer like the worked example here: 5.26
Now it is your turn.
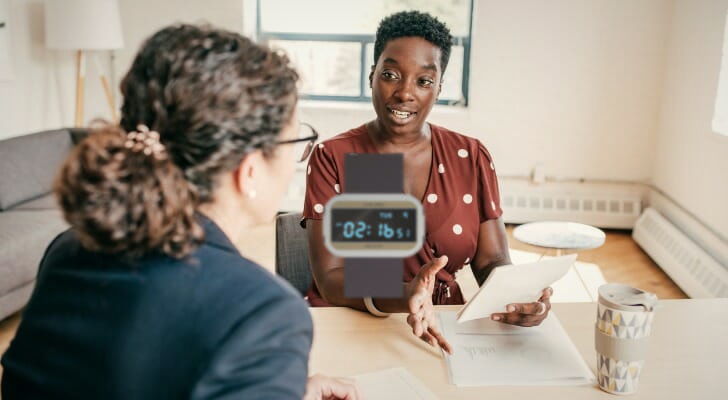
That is 2.16
